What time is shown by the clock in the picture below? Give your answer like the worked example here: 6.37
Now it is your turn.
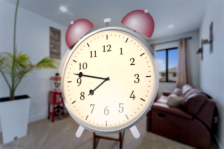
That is 7.47
